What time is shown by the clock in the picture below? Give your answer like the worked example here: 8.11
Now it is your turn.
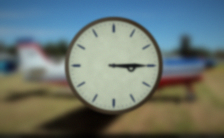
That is 3.15
